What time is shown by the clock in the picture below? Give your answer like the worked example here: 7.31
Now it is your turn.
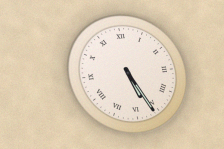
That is 5.26
